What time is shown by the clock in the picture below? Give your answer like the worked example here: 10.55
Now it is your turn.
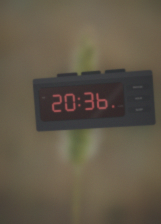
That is 20.36
